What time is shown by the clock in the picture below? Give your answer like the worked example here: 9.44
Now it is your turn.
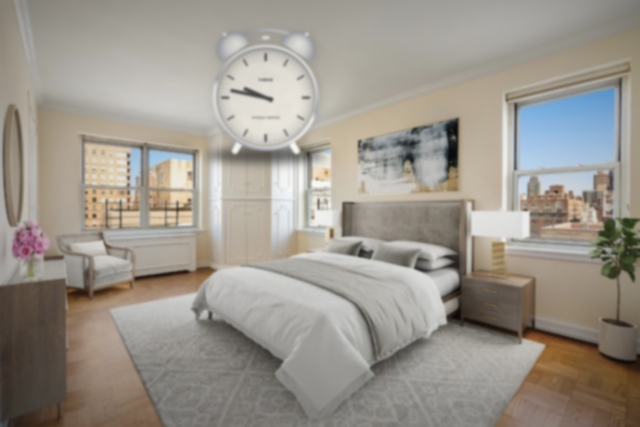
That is 9.47
